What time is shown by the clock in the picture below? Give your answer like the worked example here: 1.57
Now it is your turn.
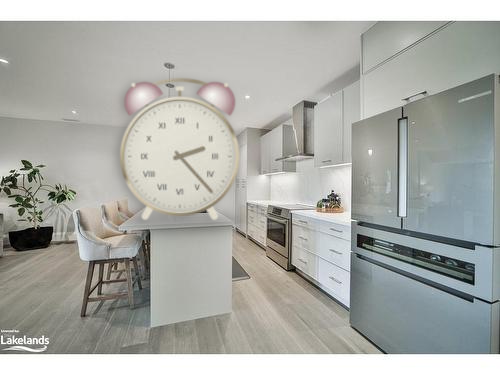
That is 2.23
